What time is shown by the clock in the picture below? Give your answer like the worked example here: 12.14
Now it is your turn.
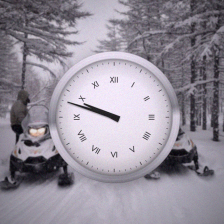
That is 9.48
